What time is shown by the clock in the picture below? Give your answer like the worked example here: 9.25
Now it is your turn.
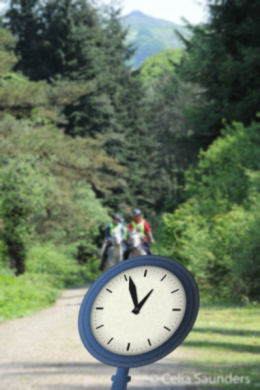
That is 12.56
